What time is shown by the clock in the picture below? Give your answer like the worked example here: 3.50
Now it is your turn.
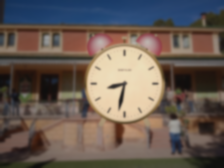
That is 8.32
